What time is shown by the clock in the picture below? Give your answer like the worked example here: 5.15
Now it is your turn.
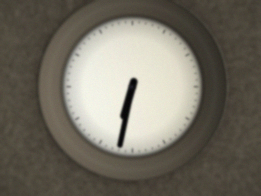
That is 6.32
